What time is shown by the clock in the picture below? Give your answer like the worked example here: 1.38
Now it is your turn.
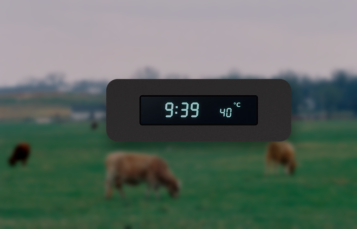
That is 9.39
